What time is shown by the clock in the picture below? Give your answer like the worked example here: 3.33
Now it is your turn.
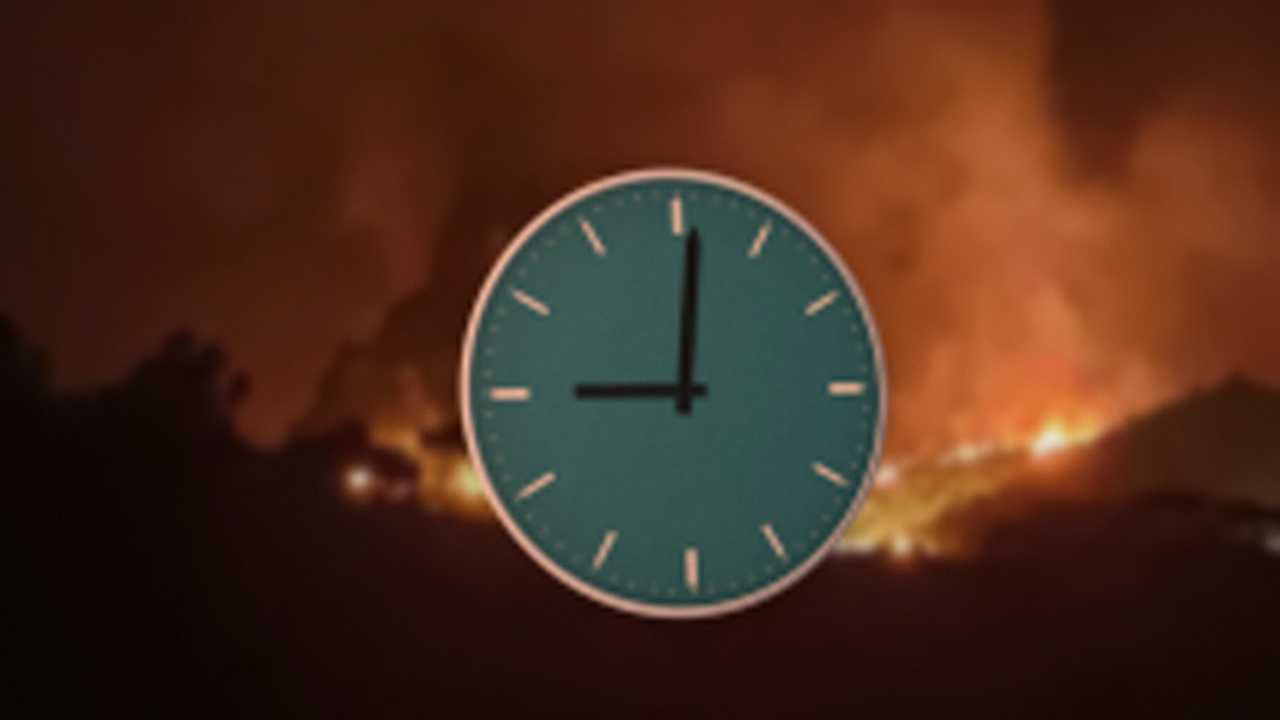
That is 9.01
